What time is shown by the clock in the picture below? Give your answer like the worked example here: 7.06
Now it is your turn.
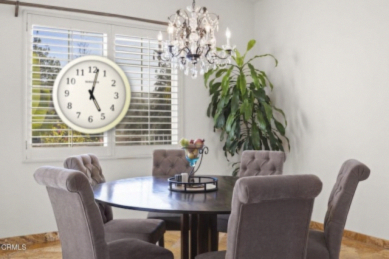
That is 5.02
